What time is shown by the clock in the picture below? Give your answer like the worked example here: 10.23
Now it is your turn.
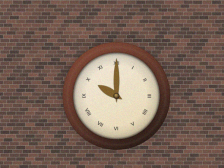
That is 10.00
